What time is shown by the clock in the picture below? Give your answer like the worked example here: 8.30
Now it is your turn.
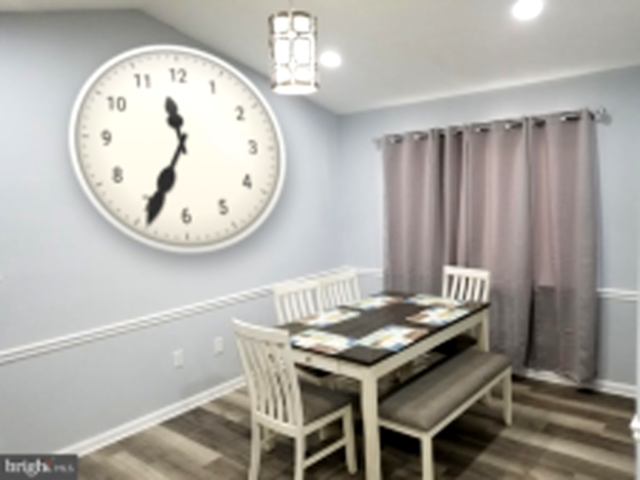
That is 11.34
